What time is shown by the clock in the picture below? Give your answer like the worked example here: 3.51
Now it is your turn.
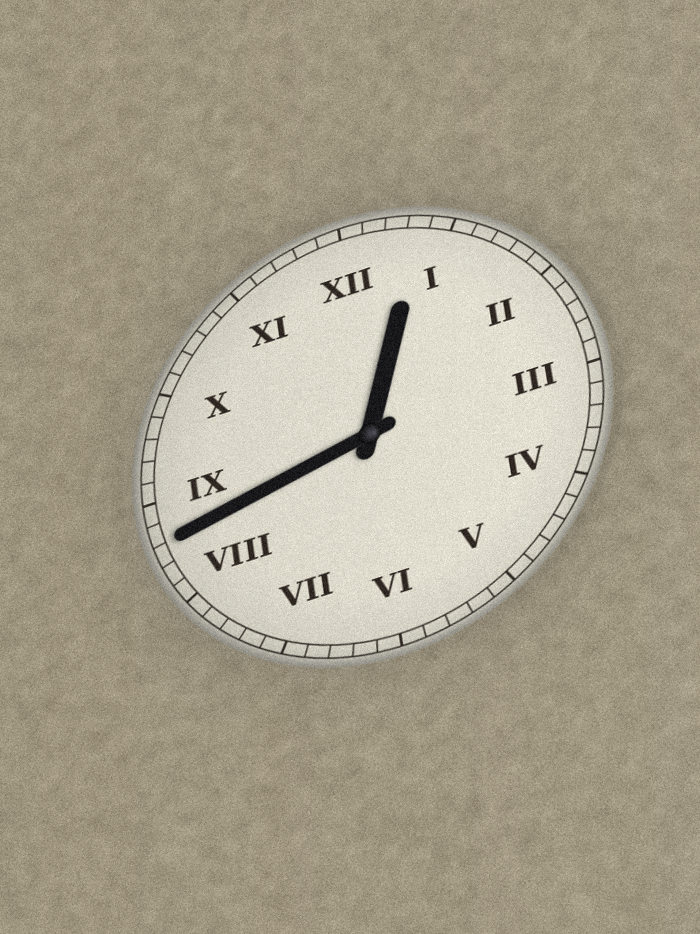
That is 12.43
